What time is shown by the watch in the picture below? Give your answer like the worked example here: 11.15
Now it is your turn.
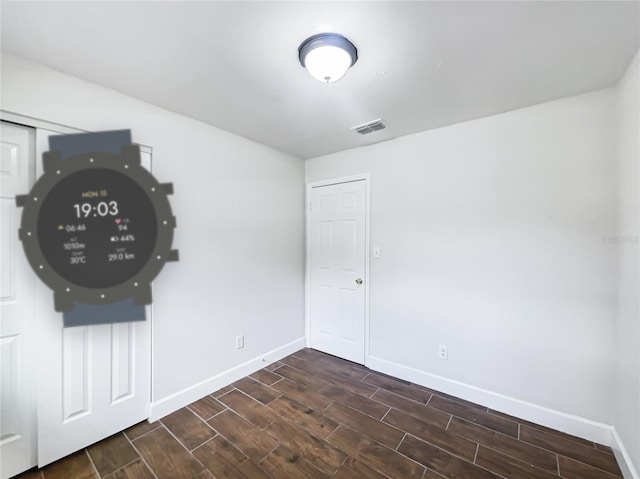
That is 19.03
